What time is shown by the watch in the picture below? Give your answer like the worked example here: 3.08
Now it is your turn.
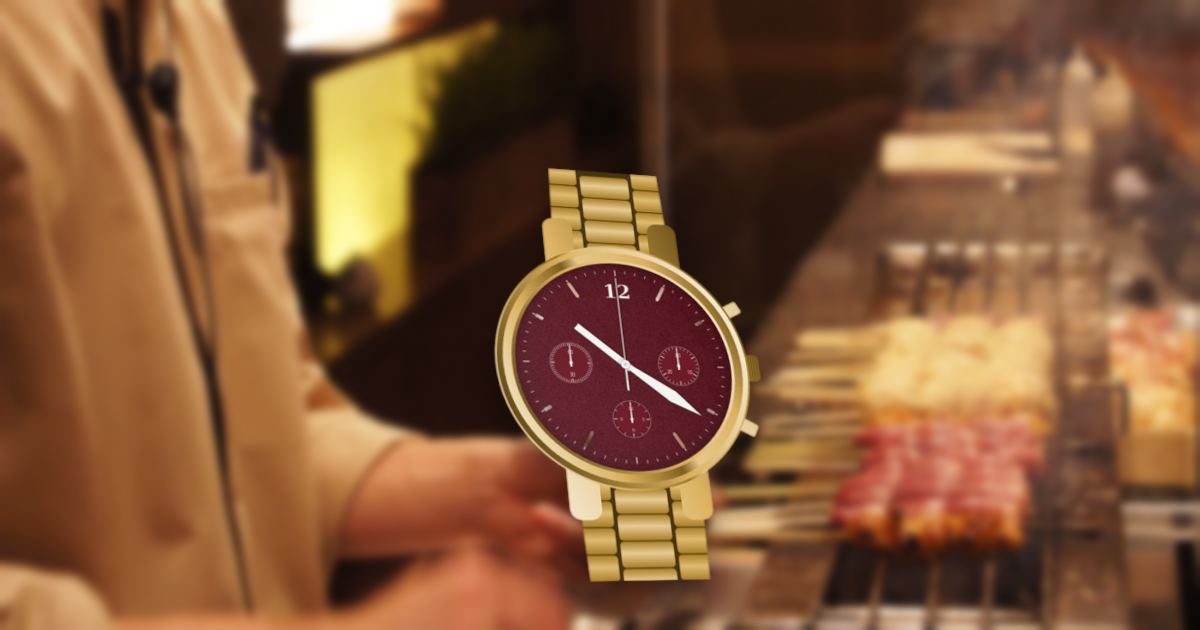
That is 10.21
